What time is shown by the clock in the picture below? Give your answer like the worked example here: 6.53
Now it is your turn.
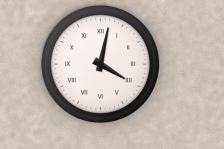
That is 4.02
